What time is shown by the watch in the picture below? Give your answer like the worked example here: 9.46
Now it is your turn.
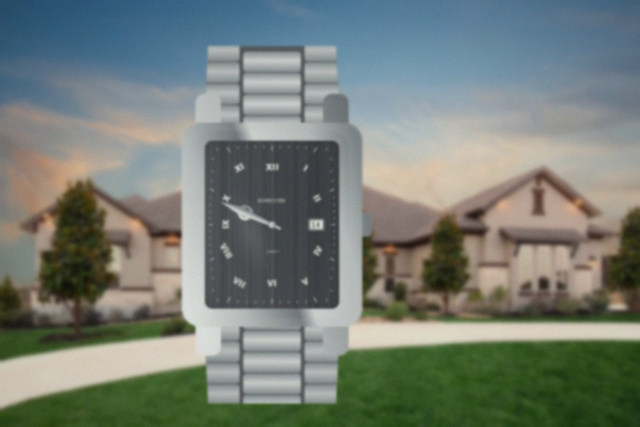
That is 9.49
